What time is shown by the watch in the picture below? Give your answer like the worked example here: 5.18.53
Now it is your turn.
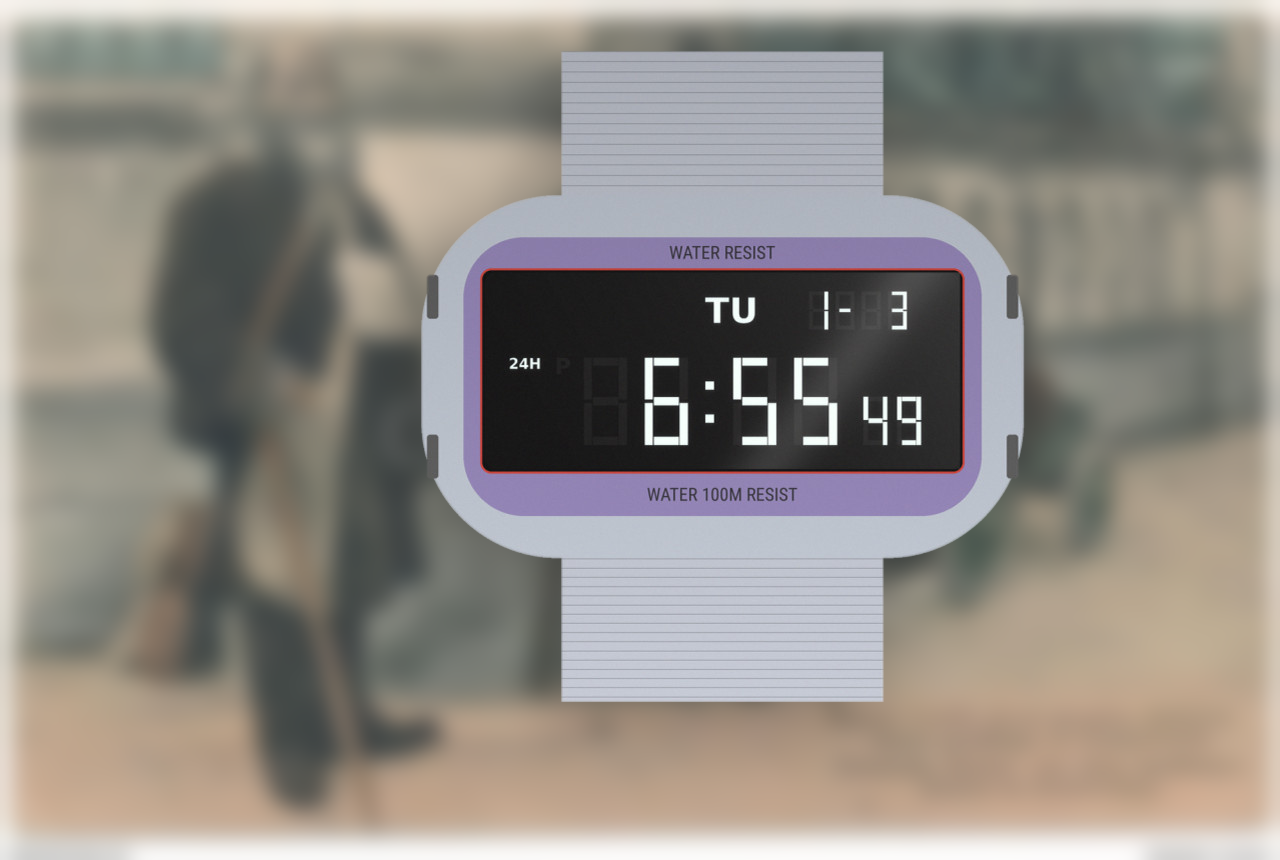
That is 6.55.49
